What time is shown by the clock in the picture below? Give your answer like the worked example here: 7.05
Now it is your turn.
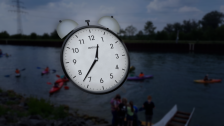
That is 12.37
